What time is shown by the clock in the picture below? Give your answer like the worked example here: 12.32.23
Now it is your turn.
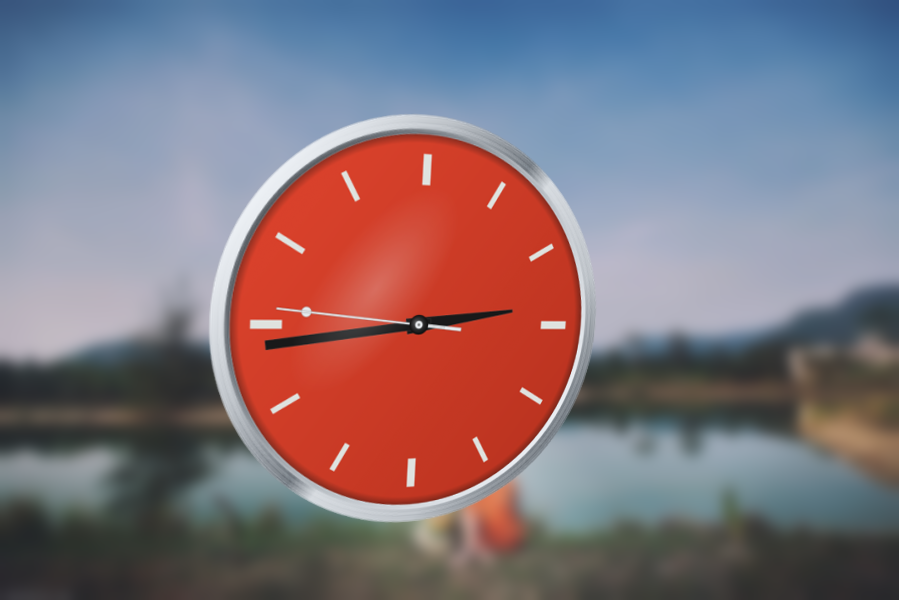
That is 2.43.46
